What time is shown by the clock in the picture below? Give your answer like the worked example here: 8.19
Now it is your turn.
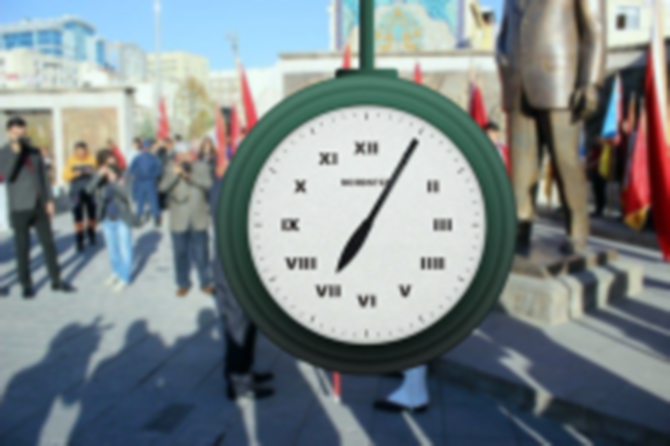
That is 7.05
